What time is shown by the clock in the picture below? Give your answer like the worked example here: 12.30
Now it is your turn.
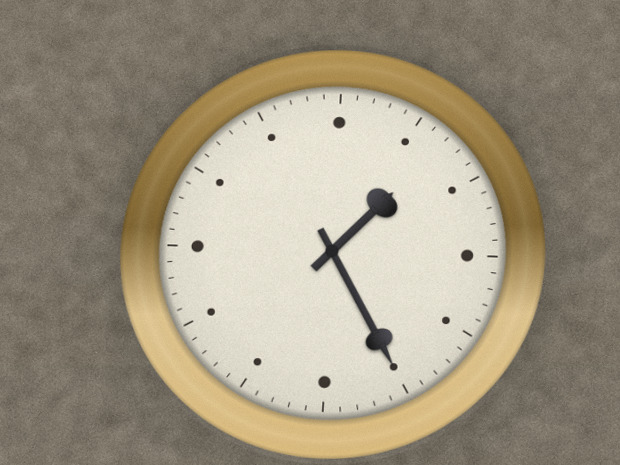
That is 1.25
